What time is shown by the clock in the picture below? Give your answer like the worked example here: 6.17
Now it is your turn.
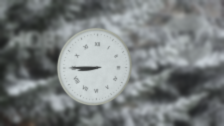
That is 8.45
